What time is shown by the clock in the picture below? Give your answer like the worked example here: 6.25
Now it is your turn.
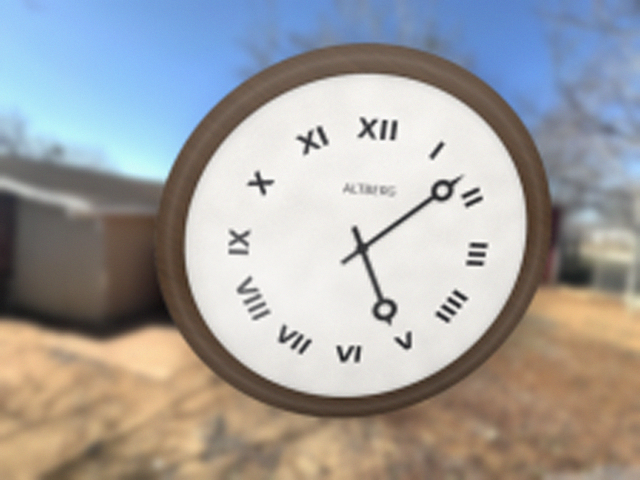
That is 5.08
